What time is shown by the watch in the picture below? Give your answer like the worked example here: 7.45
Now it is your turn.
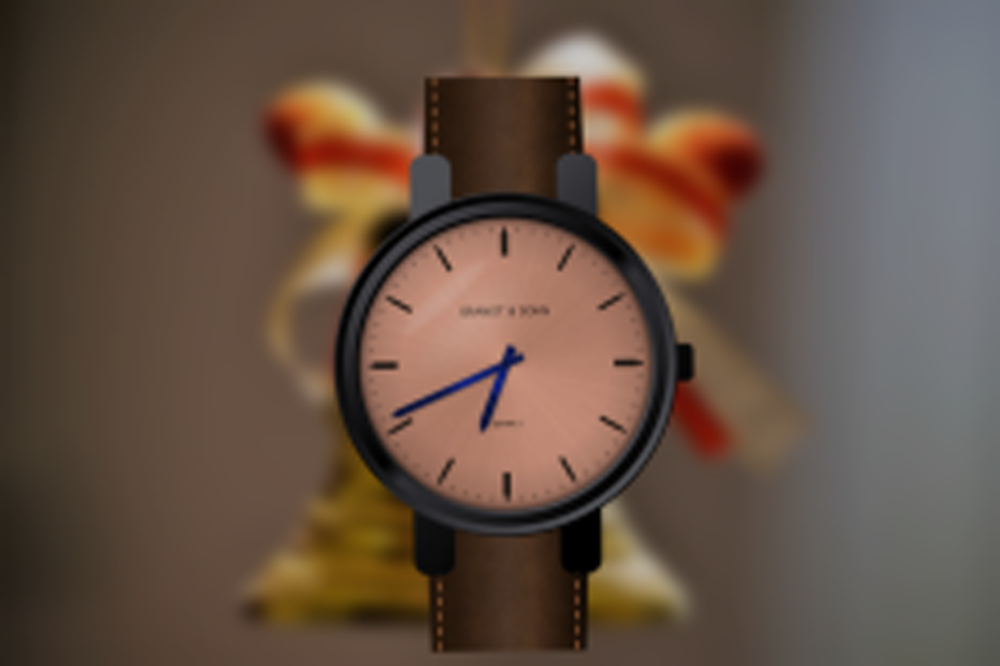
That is 6.41
